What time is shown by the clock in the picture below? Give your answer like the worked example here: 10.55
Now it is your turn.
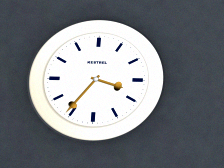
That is 3.36
